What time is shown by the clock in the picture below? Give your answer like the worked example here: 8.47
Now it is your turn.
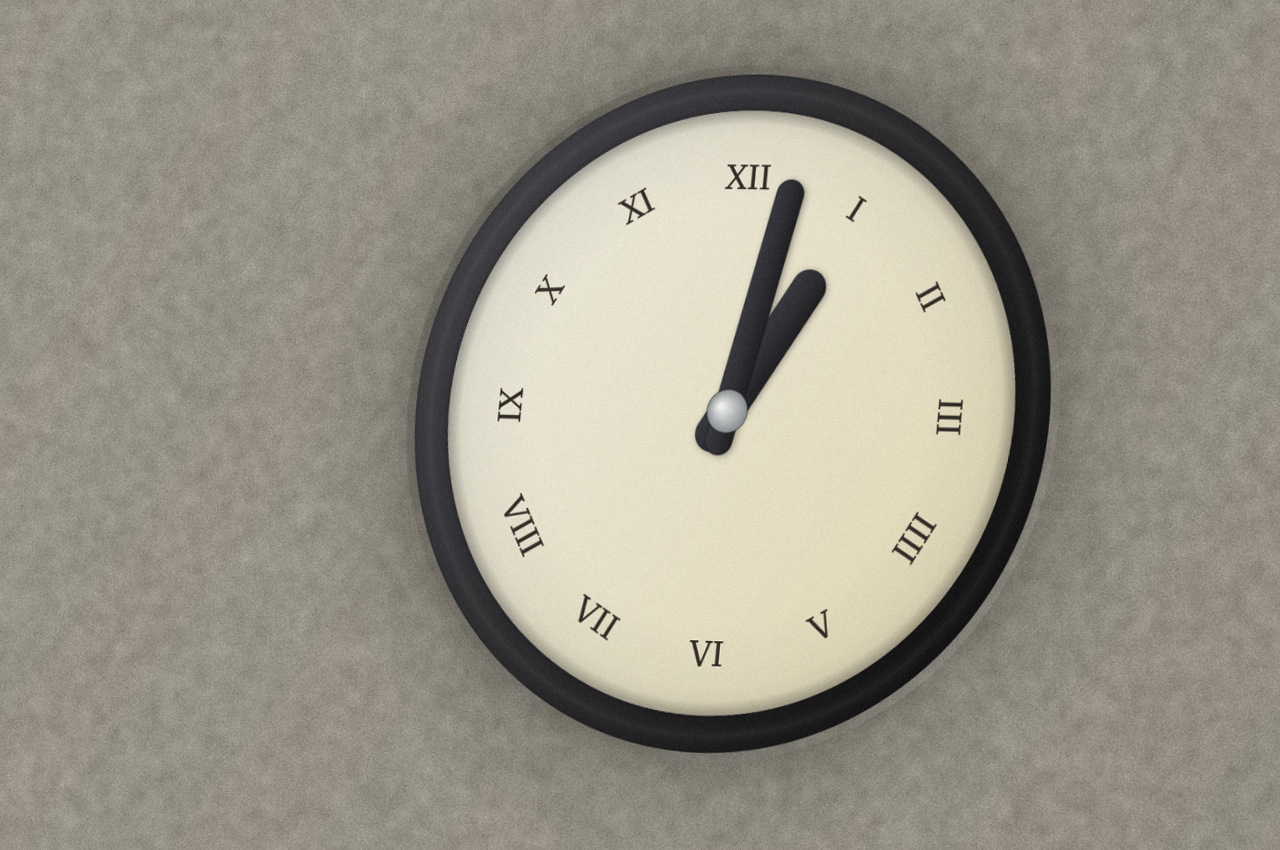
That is 1.02
